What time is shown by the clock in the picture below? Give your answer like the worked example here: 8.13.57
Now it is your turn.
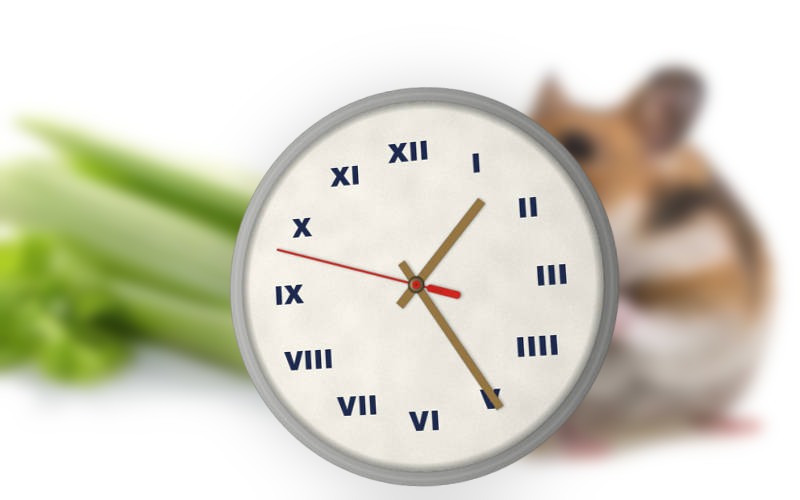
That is 1.24.48
